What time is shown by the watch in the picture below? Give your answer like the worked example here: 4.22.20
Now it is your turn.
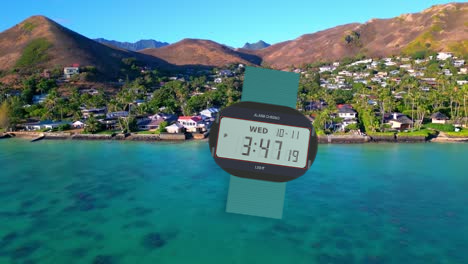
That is 3.47.19
